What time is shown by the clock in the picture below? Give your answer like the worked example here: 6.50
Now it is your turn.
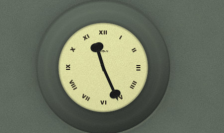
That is 11.26
